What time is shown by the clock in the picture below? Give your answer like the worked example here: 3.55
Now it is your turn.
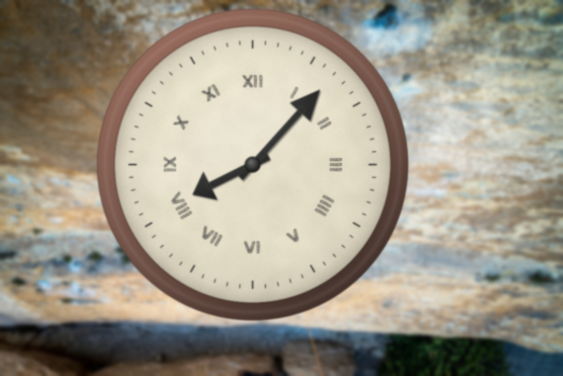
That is 8.07
